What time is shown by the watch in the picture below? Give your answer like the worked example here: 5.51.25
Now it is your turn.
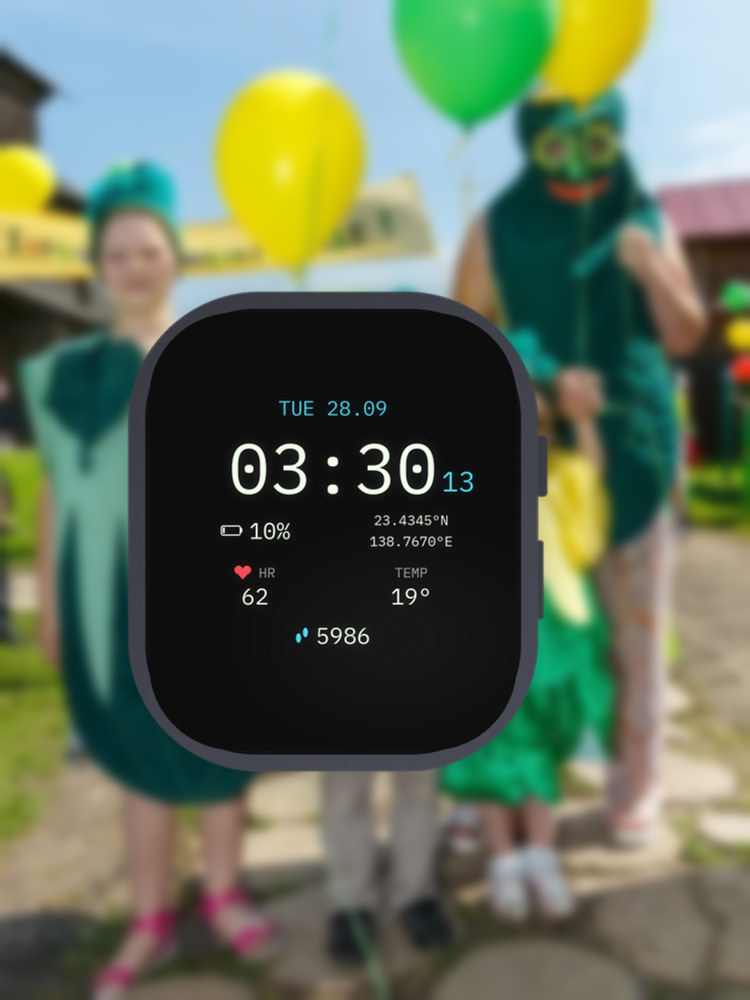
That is 3.30.13
